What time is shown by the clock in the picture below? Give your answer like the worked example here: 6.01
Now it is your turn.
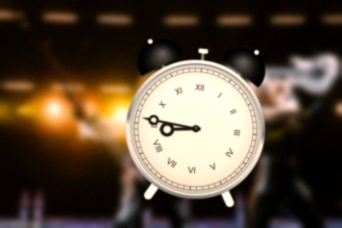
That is 8.46
